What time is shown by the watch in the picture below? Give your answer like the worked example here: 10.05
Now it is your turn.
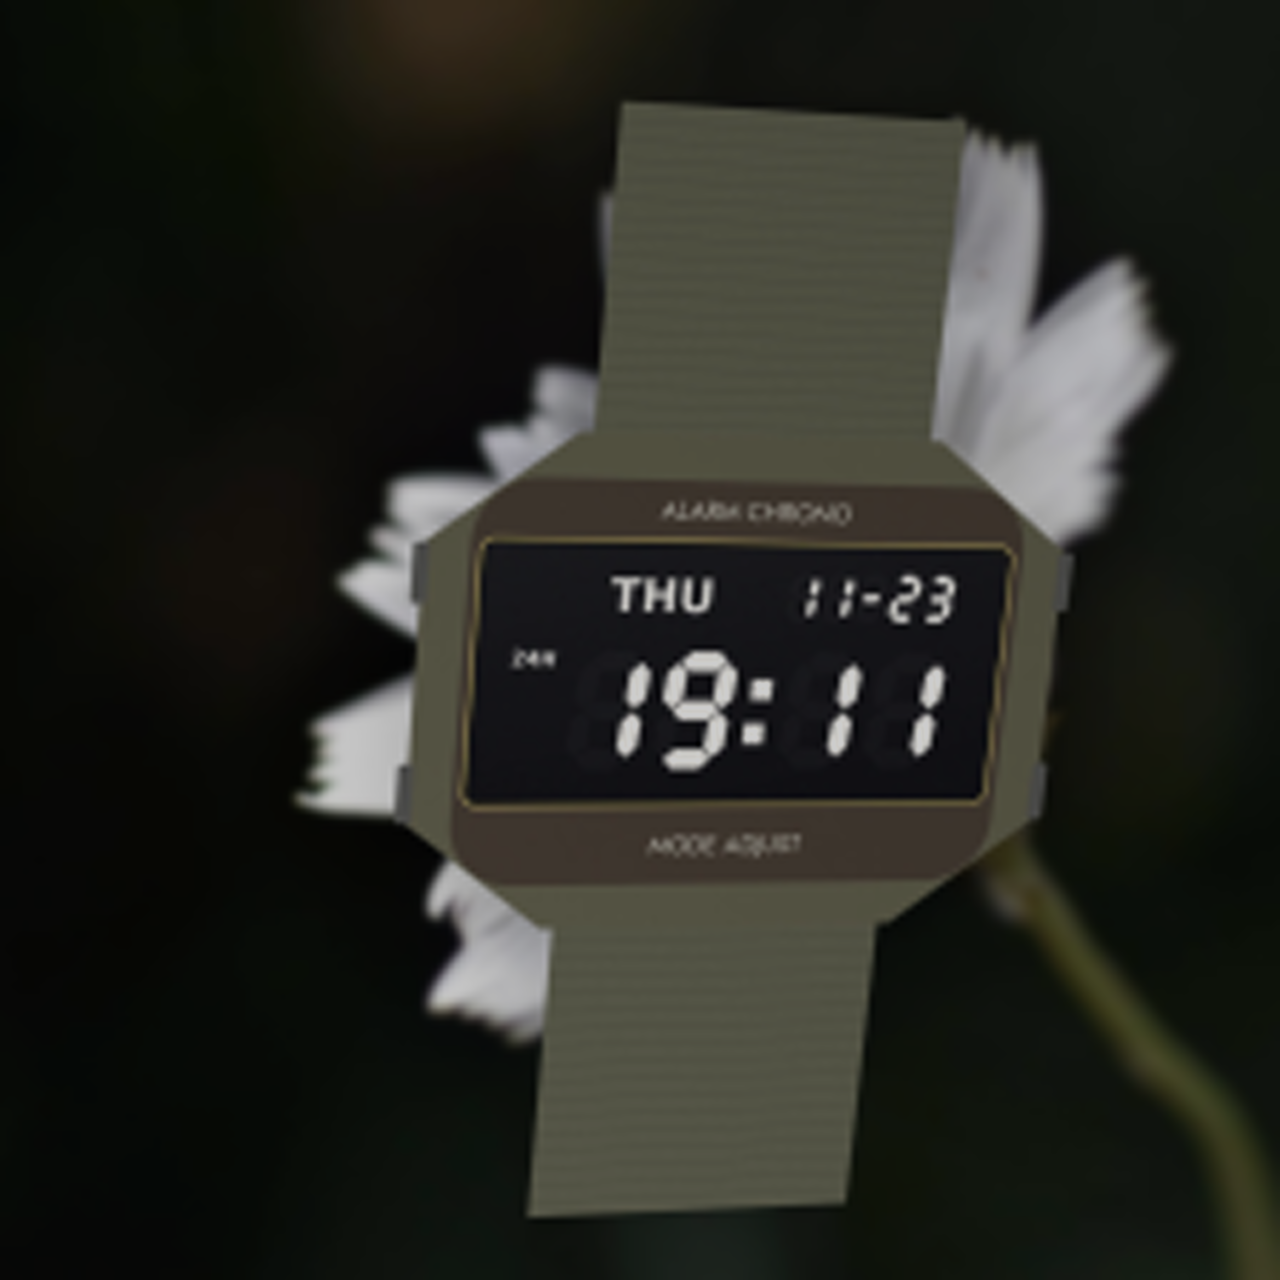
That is 19.11
